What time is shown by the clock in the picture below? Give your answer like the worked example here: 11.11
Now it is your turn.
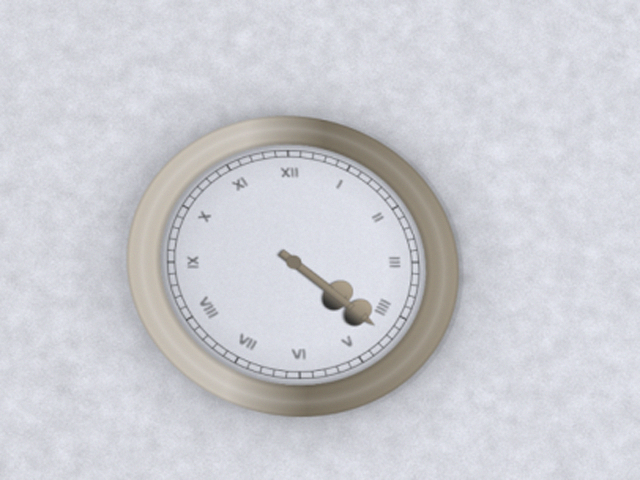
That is 4.22
